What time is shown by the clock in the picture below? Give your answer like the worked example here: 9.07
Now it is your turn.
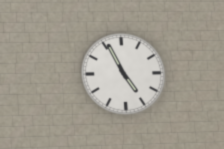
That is 4.56
